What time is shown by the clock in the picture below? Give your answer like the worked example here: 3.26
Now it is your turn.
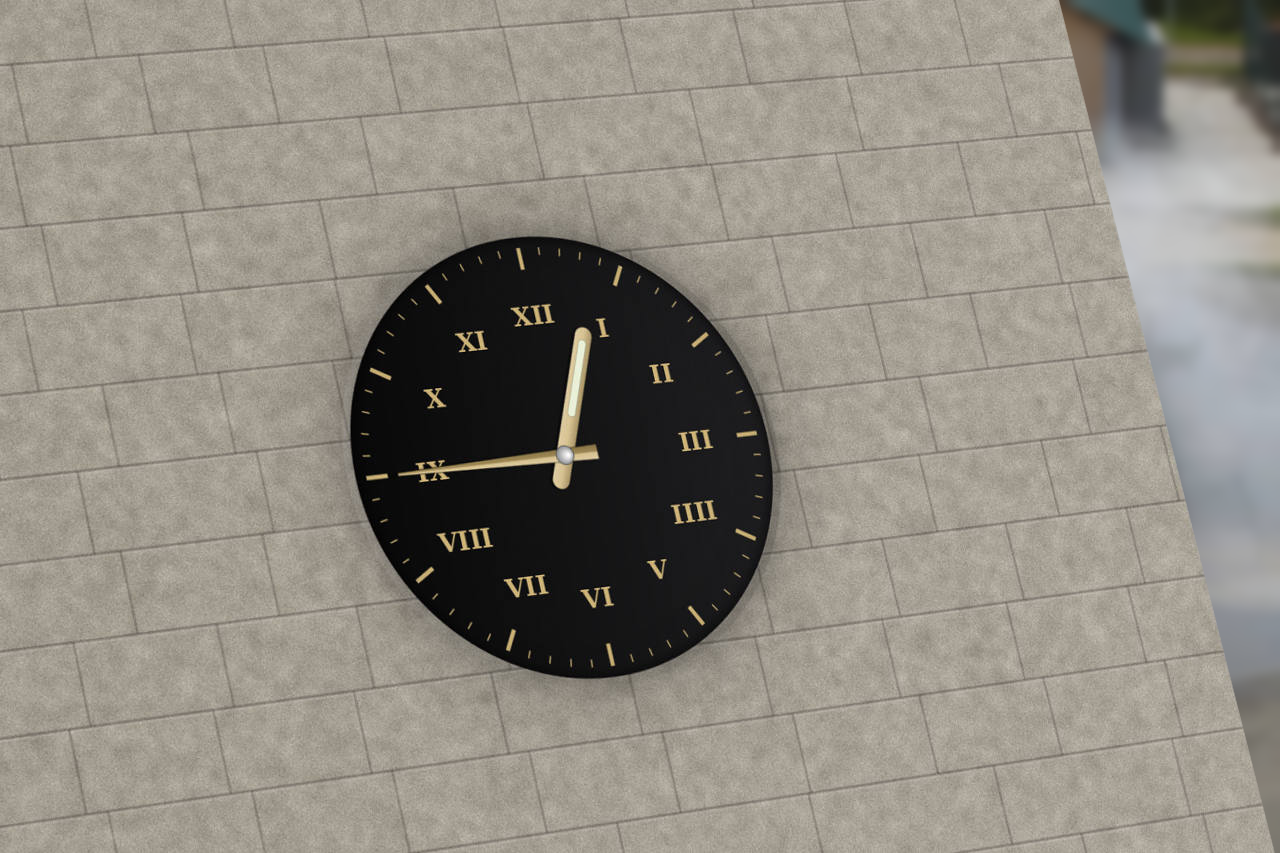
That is 12.45
